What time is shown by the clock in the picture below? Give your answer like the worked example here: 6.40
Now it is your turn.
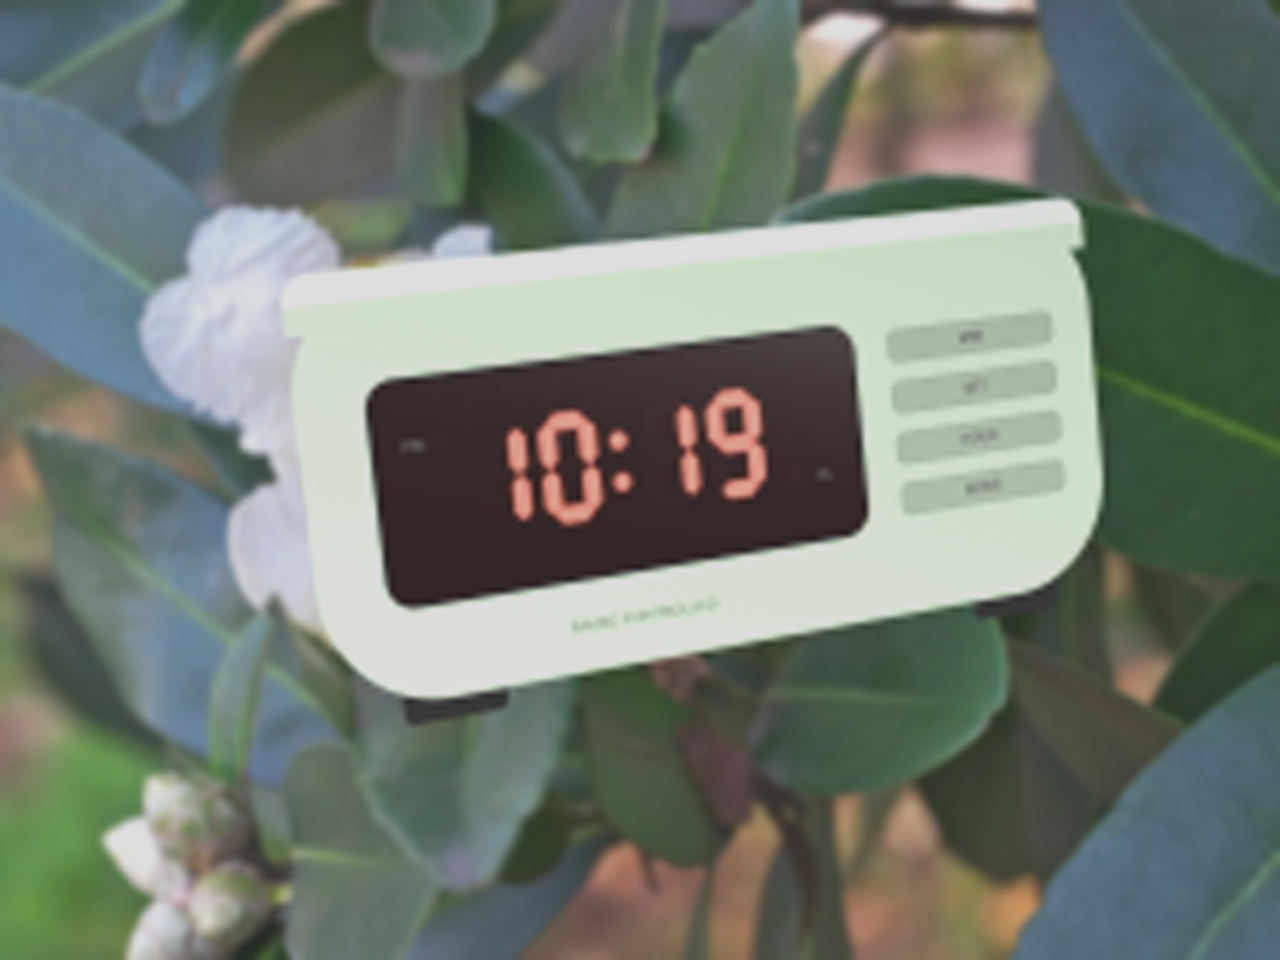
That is 10.19
